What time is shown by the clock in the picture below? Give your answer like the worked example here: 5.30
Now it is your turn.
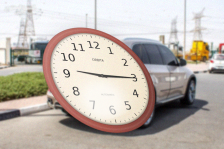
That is 9.15
